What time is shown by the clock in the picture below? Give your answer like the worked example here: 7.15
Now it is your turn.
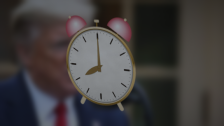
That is 8.00
